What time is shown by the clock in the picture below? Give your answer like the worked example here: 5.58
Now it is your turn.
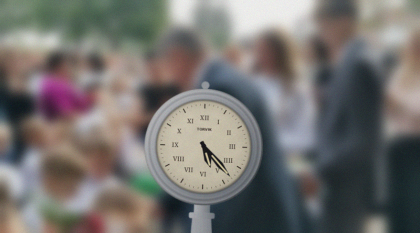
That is 5.23
